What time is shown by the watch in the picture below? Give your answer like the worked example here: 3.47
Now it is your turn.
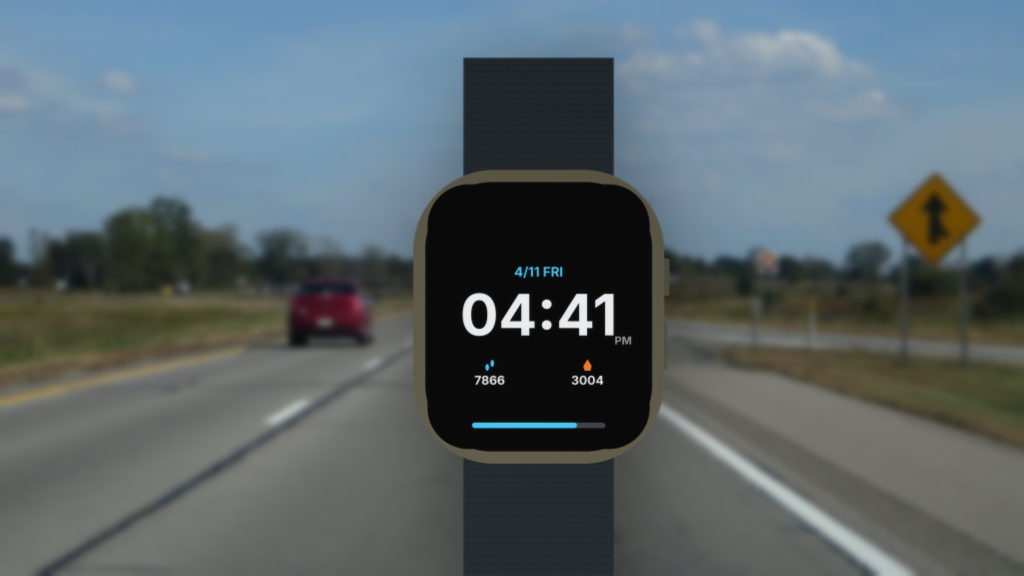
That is 4.41
